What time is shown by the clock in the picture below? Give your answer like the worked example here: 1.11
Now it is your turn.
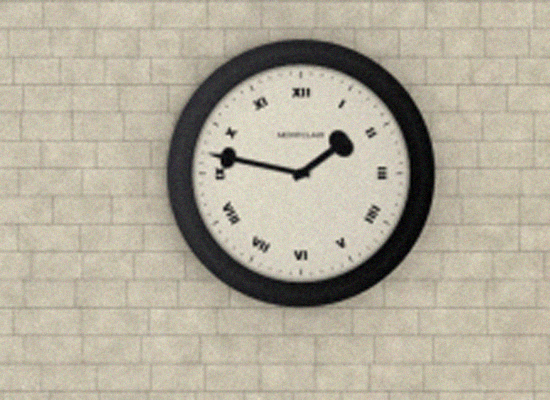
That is 1.47
